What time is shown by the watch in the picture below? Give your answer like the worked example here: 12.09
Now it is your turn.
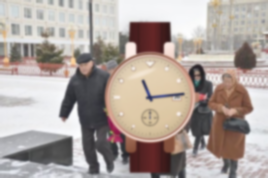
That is 11.14
